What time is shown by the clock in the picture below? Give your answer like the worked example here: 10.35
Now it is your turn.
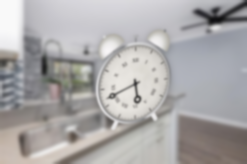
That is 5.42
